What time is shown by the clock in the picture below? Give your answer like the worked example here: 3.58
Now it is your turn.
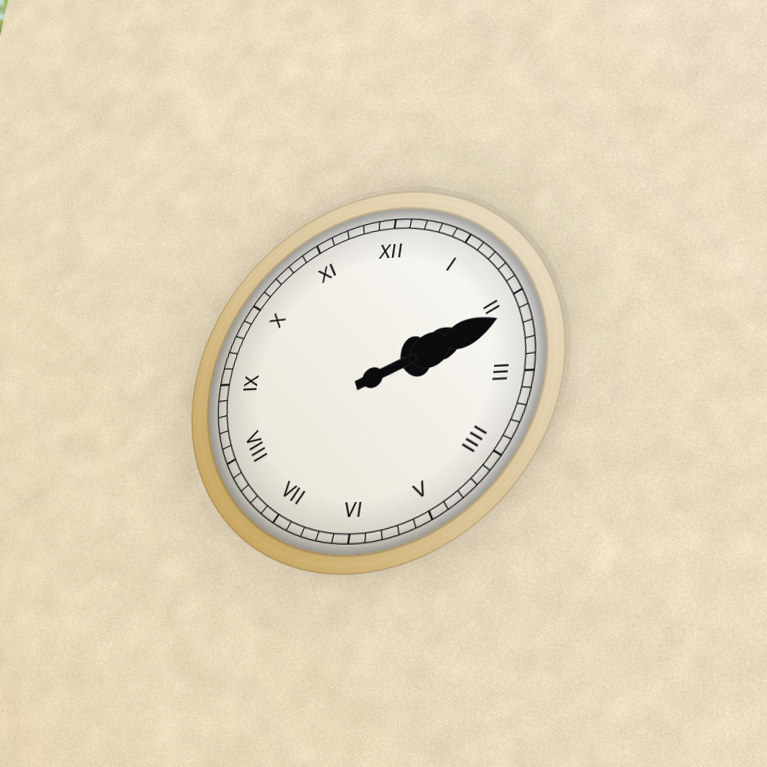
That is 2.11
